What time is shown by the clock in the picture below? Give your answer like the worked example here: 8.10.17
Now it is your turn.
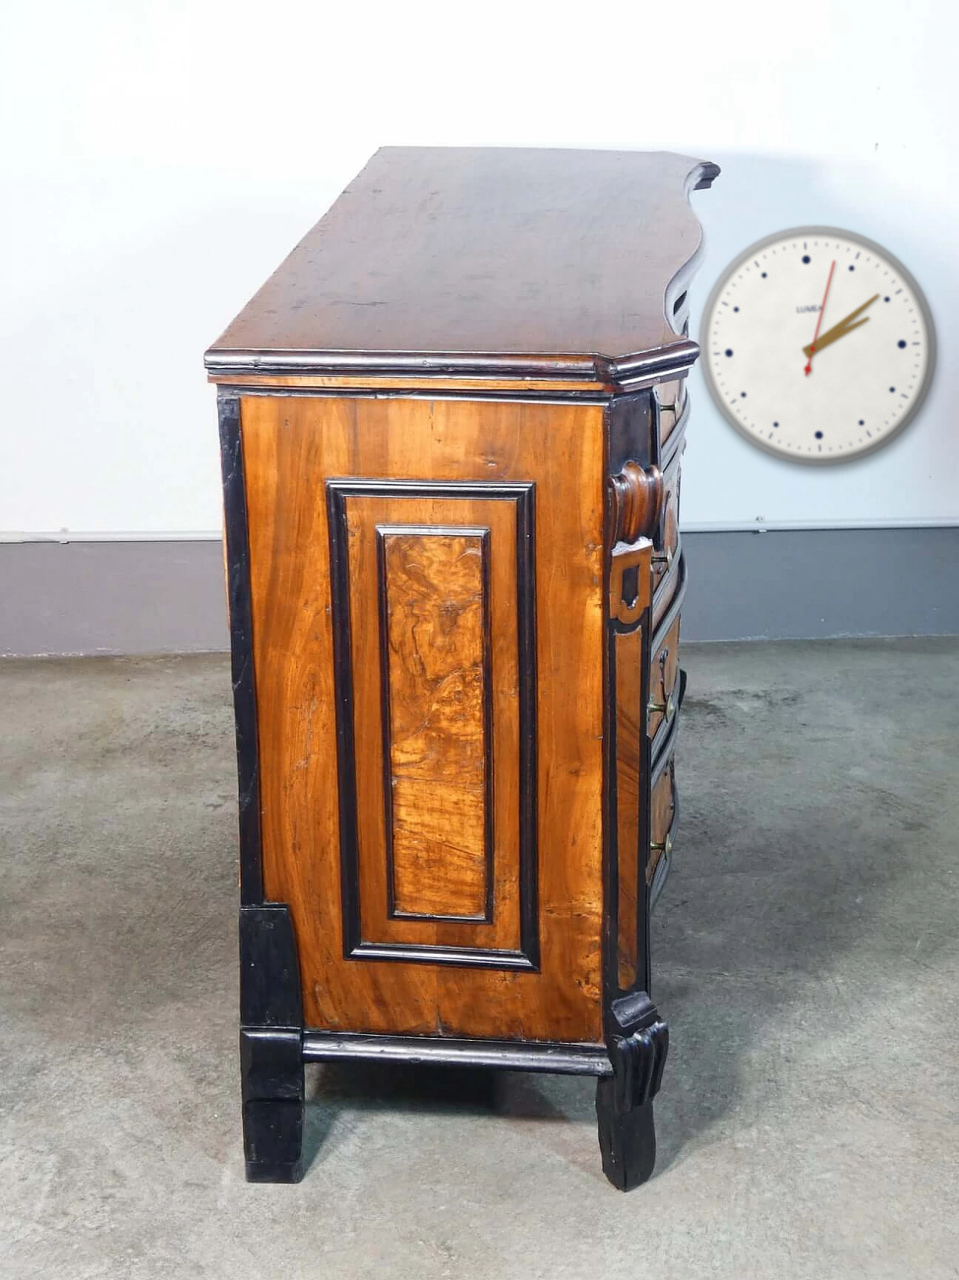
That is 2.09.03
